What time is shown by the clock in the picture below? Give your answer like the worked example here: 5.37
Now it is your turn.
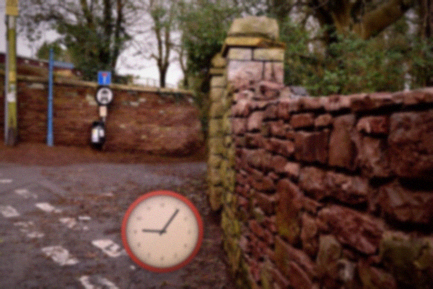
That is 9.06
